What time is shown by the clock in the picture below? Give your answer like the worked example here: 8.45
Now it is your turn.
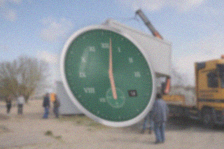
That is 6.02
